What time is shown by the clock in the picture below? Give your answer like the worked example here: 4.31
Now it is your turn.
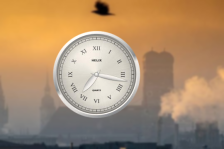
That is 7.17
